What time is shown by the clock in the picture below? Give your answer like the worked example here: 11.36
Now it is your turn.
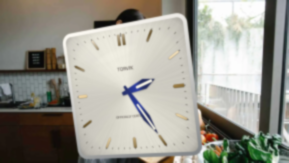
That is 2.25
